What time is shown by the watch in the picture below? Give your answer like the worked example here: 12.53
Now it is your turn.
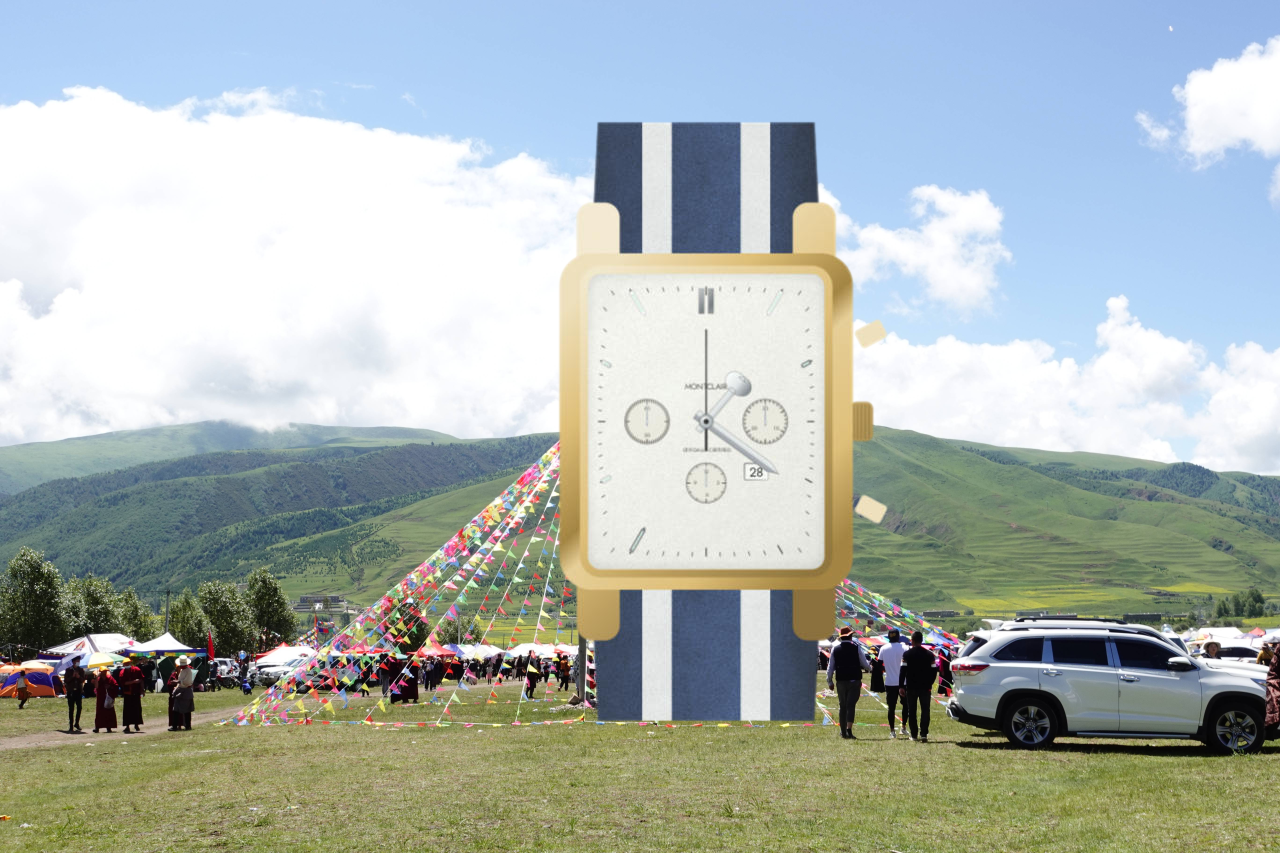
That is 1.21
